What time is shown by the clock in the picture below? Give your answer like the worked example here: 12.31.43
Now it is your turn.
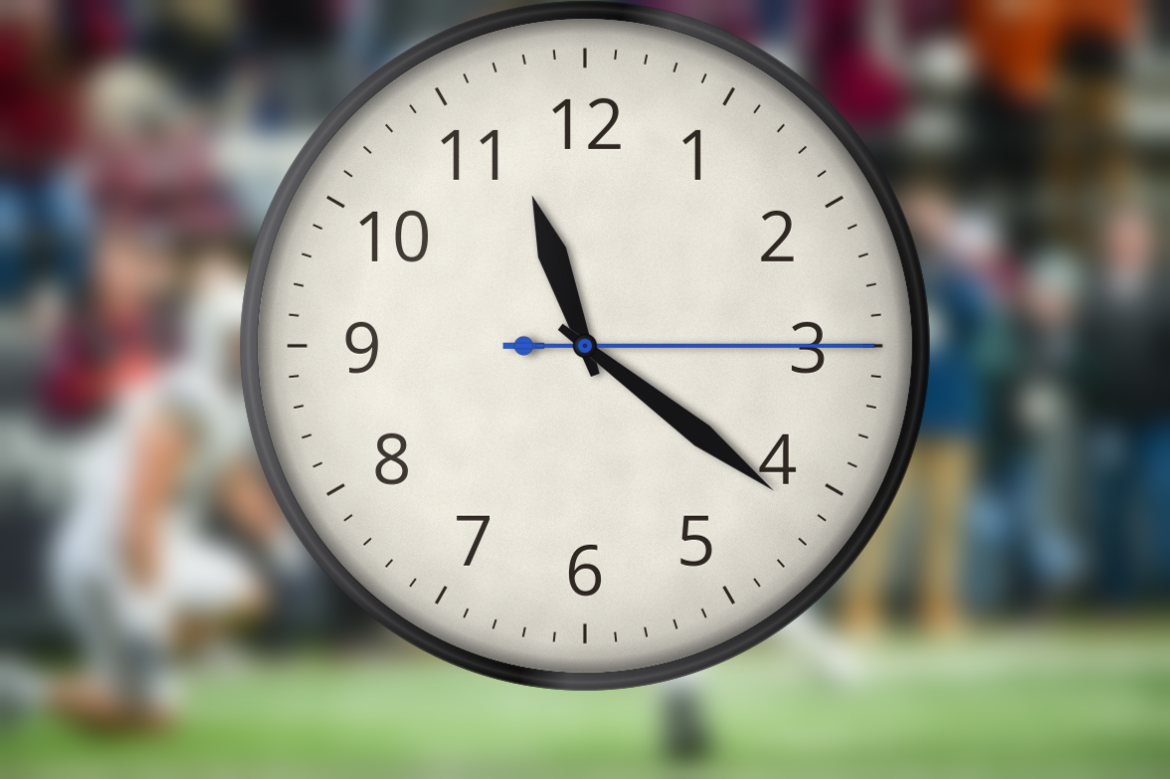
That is 11.21.15
